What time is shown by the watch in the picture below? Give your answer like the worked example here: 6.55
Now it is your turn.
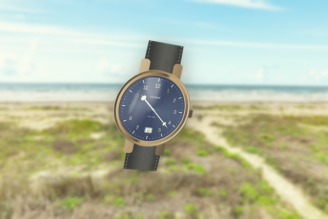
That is 10.22
